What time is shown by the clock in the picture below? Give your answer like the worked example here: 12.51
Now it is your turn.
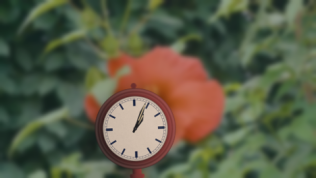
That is 1.04
